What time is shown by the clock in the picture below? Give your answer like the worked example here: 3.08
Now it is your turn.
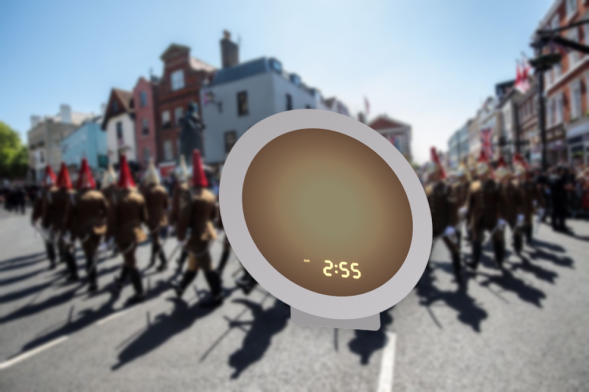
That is 2.55
